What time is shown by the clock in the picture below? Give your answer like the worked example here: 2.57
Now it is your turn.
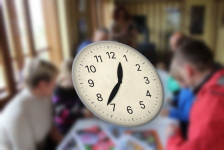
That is 12.37
